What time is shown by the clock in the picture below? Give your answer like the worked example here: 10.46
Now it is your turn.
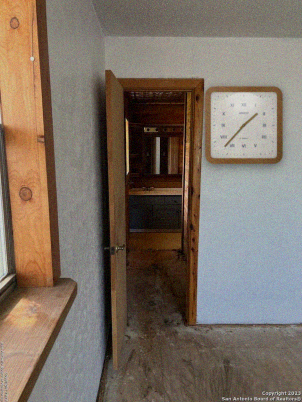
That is 1.37
